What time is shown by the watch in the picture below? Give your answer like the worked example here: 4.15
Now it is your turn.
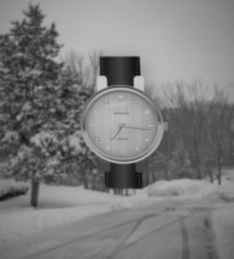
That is 7.16
